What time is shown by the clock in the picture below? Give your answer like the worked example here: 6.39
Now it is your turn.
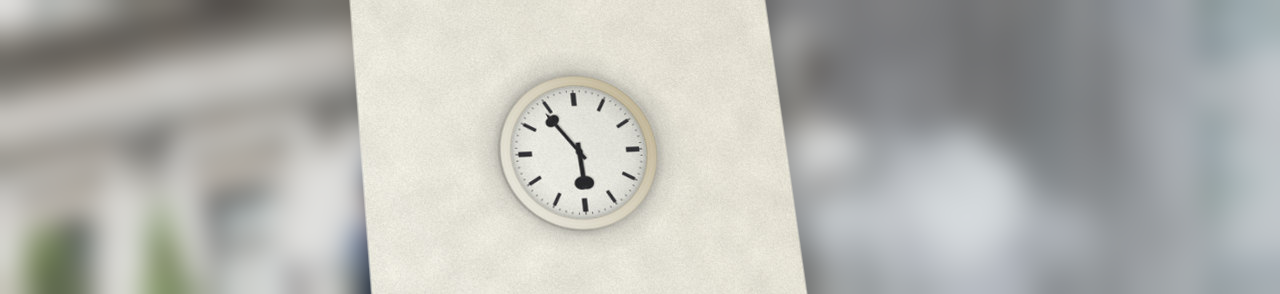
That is 5.54
